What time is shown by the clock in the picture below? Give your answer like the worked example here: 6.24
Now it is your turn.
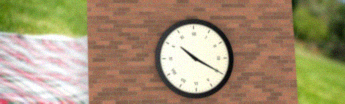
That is 10.20
